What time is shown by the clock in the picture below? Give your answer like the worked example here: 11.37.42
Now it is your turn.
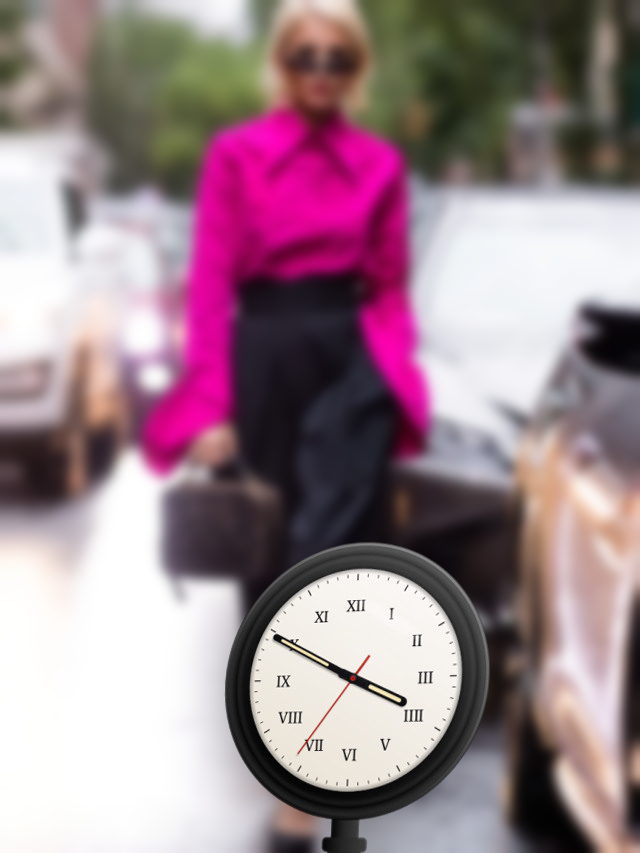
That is 3.49.36
